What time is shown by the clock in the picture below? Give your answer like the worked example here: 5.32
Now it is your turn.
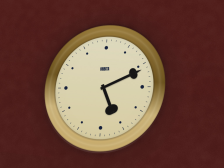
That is 5.11
